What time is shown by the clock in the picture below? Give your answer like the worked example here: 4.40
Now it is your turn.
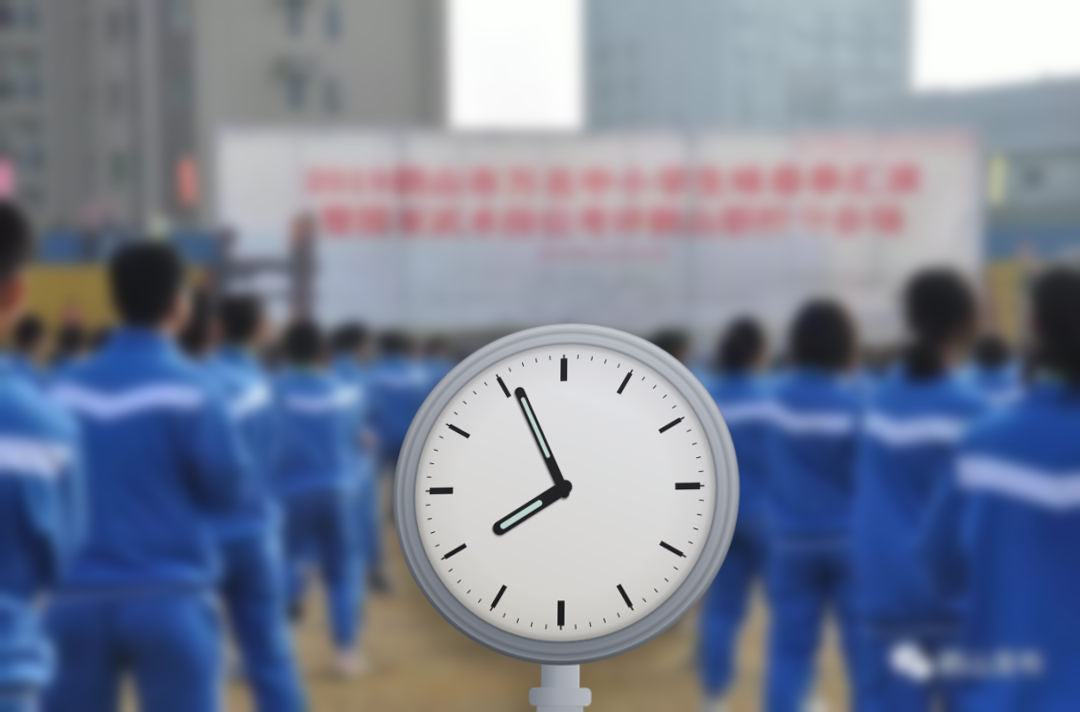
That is 7.56
